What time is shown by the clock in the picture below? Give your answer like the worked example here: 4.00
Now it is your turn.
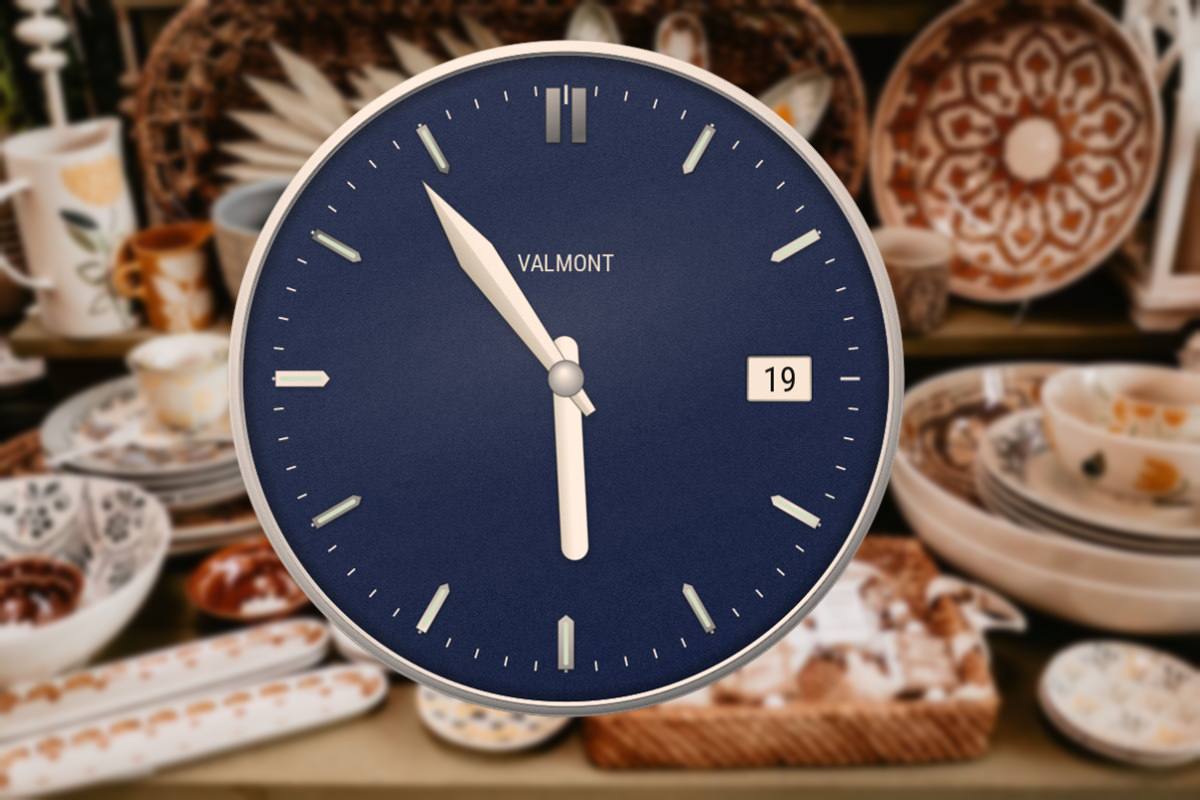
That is 5.54
